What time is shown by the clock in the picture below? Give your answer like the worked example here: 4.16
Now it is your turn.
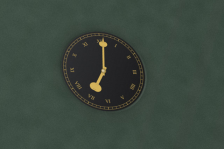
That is 7.01
